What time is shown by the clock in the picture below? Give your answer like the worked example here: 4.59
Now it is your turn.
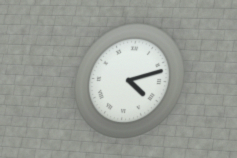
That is 4.12
